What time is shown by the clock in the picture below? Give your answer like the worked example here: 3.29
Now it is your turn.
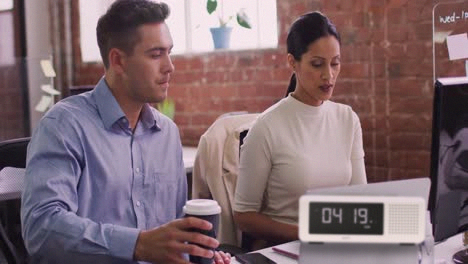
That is 4.19
